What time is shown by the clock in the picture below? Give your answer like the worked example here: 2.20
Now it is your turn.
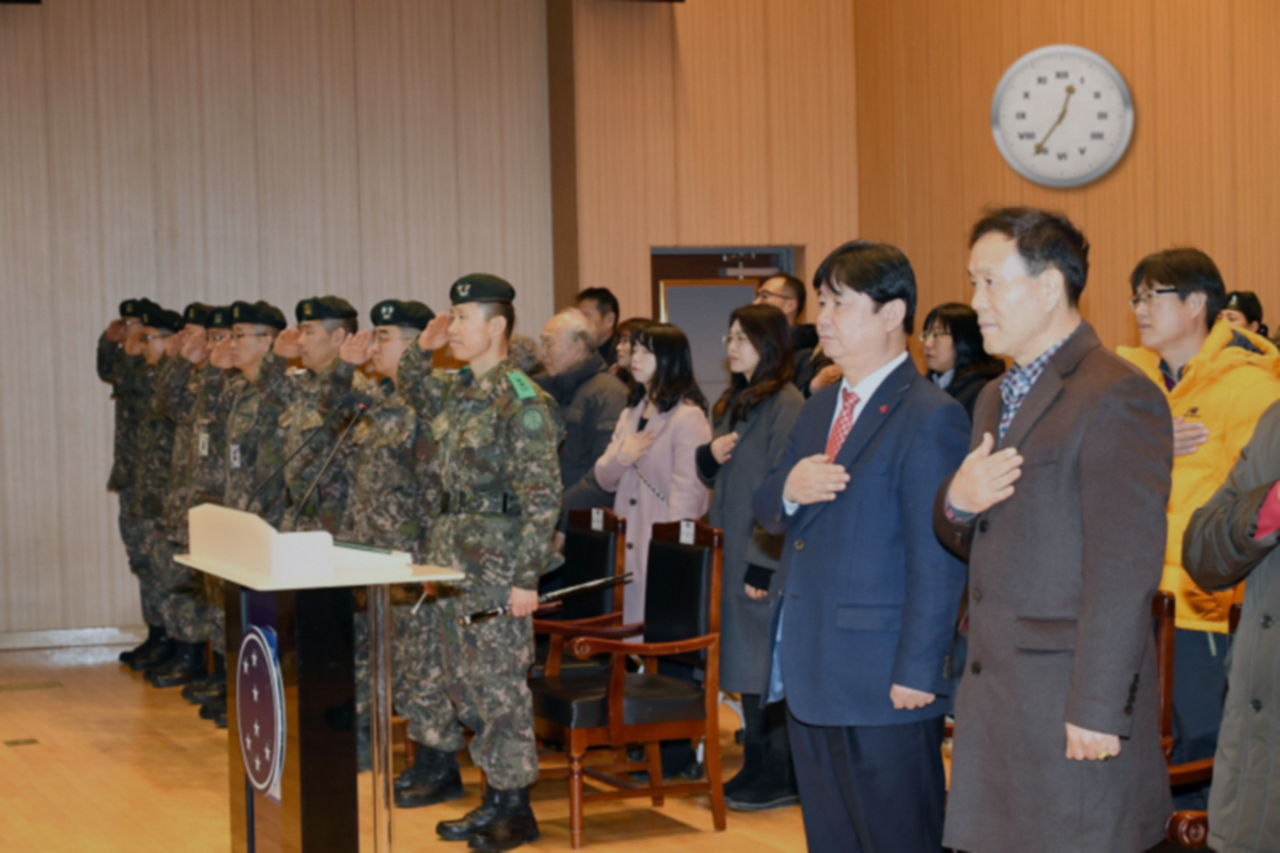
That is 12.36
